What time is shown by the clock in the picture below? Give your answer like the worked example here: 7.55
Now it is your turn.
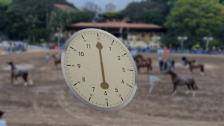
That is 6.00
